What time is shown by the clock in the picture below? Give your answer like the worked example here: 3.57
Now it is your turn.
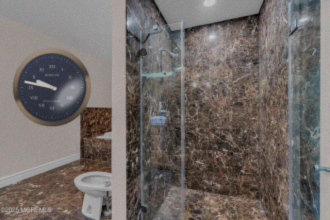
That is 9.47
